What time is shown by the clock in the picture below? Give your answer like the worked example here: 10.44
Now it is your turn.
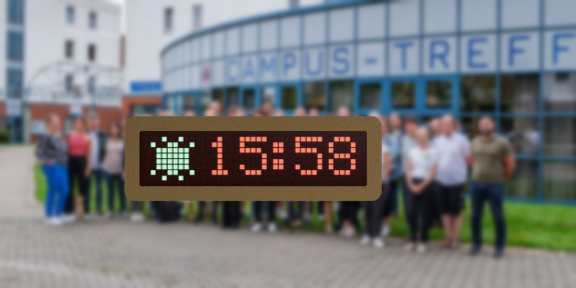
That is 15.58
